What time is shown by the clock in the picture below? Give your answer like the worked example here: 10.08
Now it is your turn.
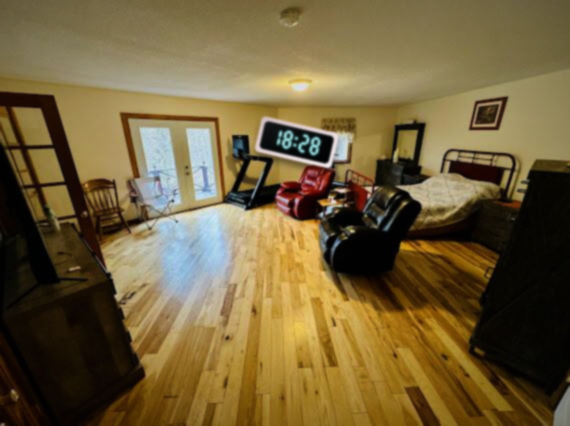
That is 18.28
